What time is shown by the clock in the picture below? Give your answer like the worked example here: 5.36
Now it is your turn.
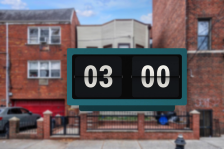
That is 3.00
